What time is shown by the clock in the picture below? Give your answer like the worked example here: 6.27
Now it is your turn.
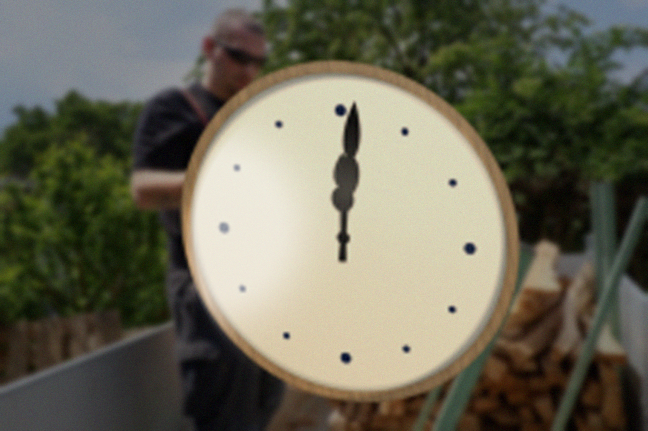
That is 12.01
